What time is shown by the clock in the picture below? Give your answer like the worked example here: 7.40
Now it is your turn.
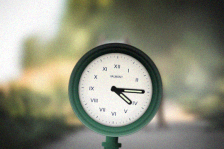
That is 4.15
